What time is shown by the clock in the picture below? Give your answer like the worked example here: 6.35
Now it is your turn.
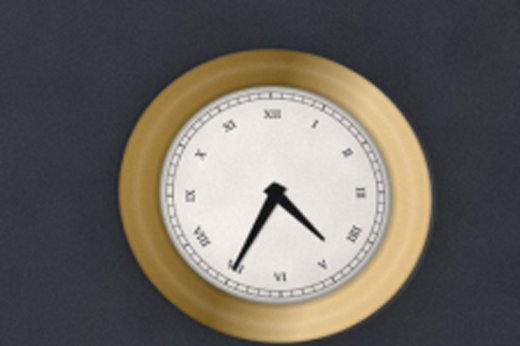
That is 4.35
